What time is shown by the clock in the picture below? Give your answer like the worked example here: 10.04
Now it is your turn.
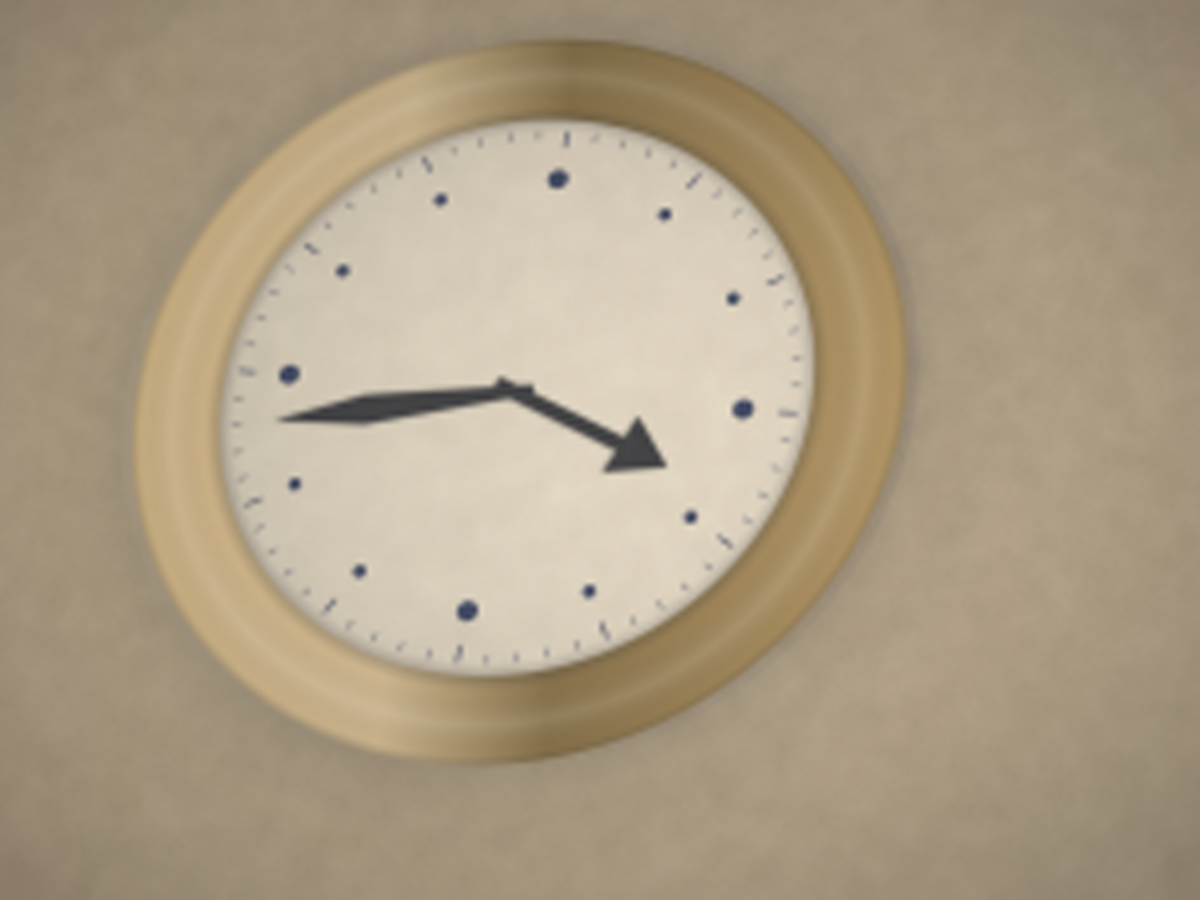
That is 3.43
